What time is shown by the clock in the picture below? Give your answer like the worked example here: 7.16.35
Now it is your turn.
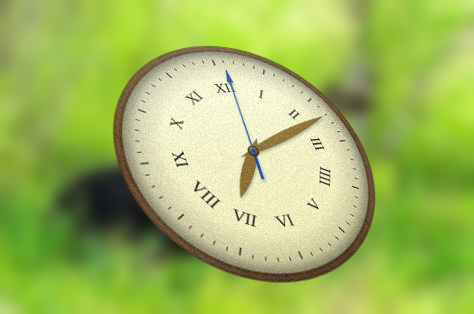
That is 7.12.01
